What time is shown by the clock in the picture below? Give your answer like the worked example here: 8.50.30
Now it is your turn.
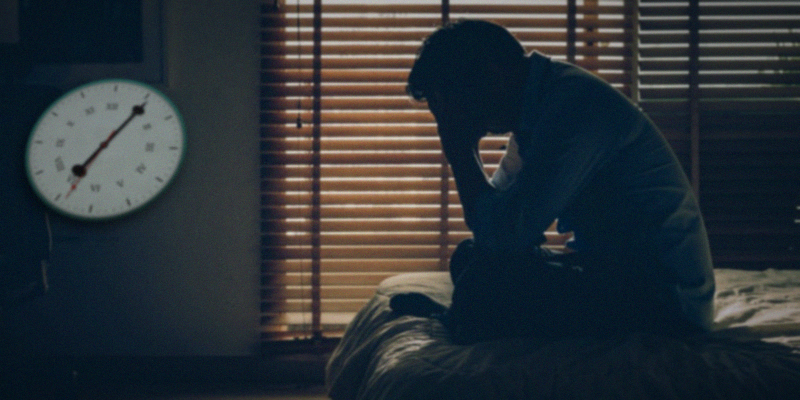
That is 7.05.34
